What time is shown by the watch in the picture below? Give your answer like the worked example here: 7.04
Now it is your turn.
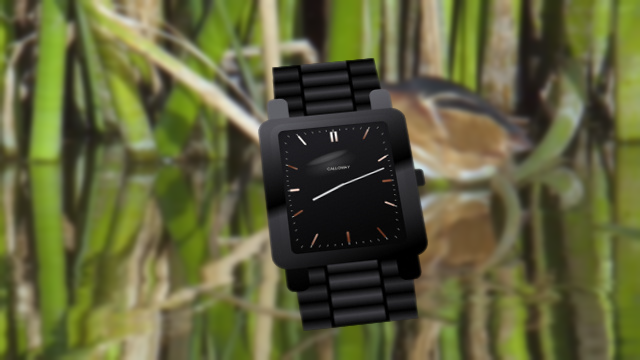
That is 8.12
